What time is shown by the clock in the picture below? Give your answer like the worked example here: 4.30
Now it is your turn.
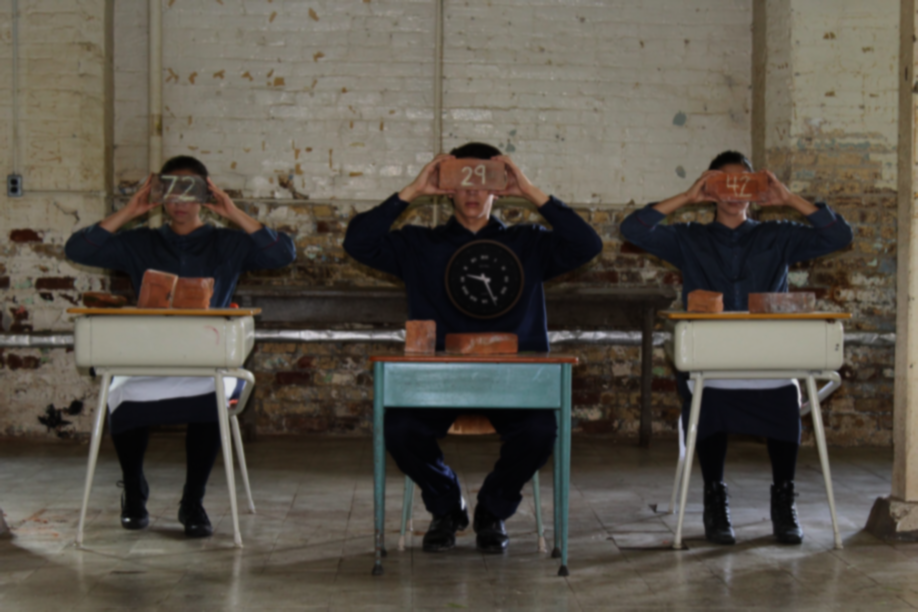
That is 9.26
